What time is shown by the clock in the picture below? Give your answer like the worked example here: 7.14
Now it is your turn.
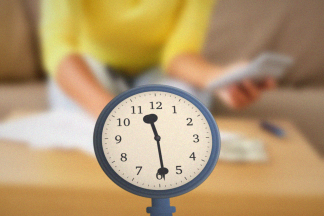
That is 11.29
